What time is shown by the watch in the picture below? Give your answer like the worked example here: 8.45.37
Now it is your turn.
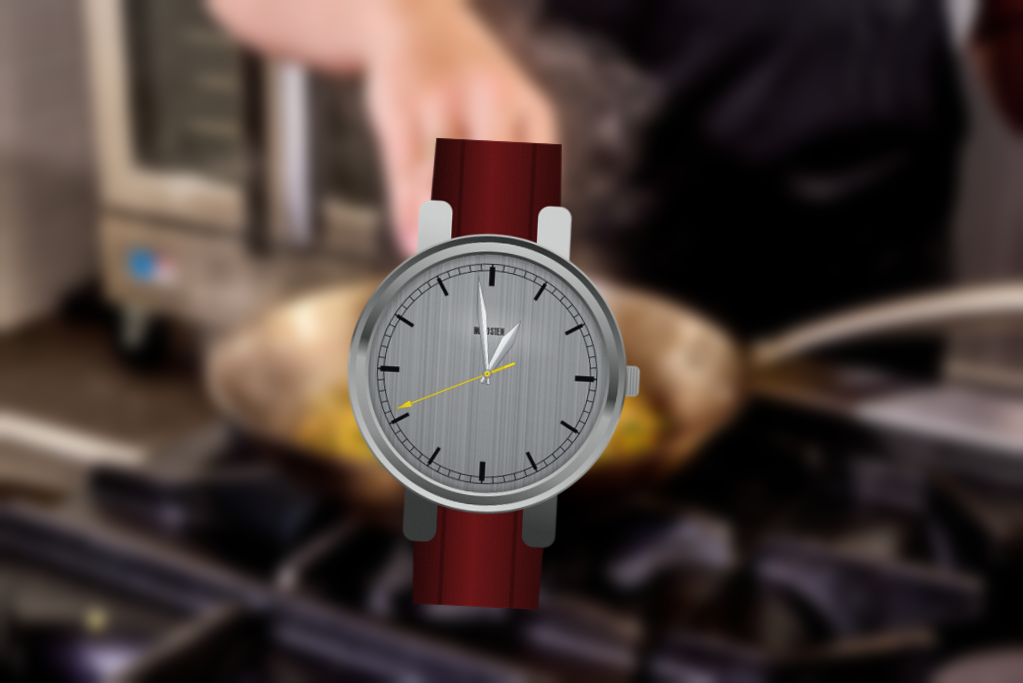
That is 12.58.41
